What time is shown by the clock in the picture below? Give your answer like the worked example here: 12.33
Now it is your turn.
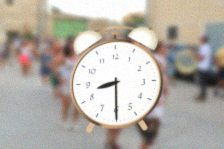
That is 8.30
